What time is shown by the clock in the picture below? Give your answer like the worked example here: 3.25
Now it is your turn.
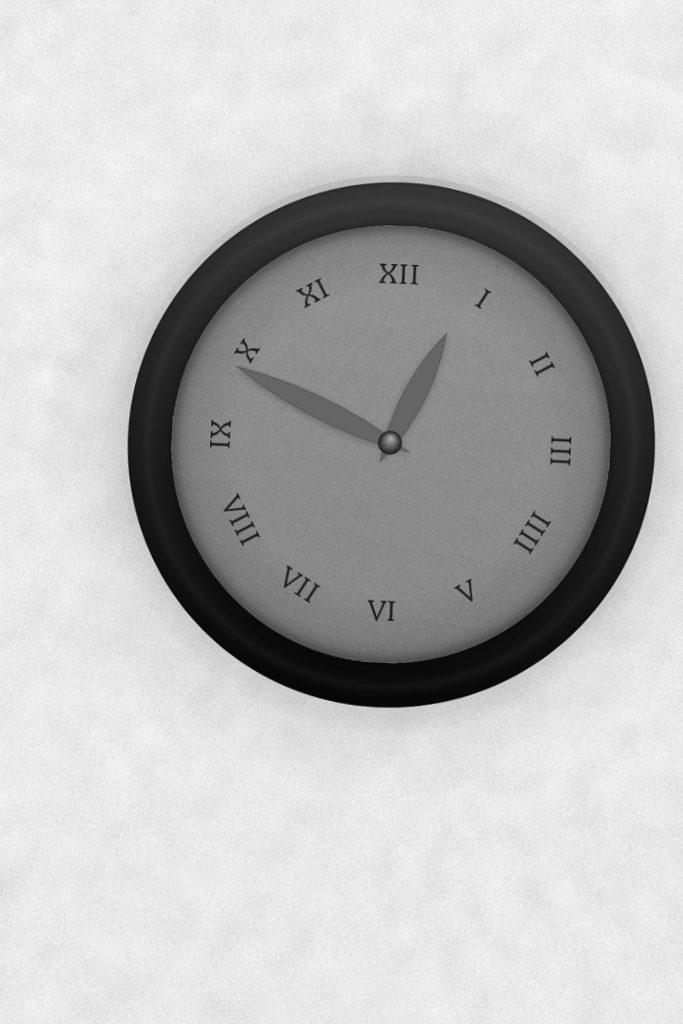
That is 12.49
